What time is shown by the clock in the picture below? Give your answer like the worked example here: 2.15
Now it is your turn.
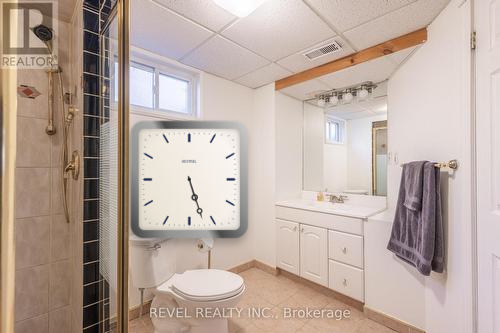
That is 5.27
